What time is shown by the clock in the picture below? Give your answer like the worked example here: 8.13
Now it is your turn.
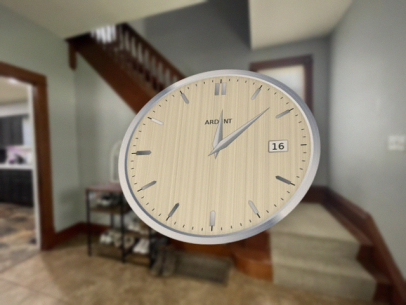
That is 12.08
